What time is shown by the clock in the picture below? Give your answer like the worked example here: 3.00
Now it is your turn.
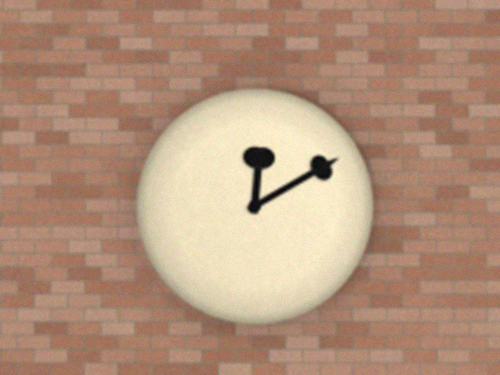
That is 12.10
